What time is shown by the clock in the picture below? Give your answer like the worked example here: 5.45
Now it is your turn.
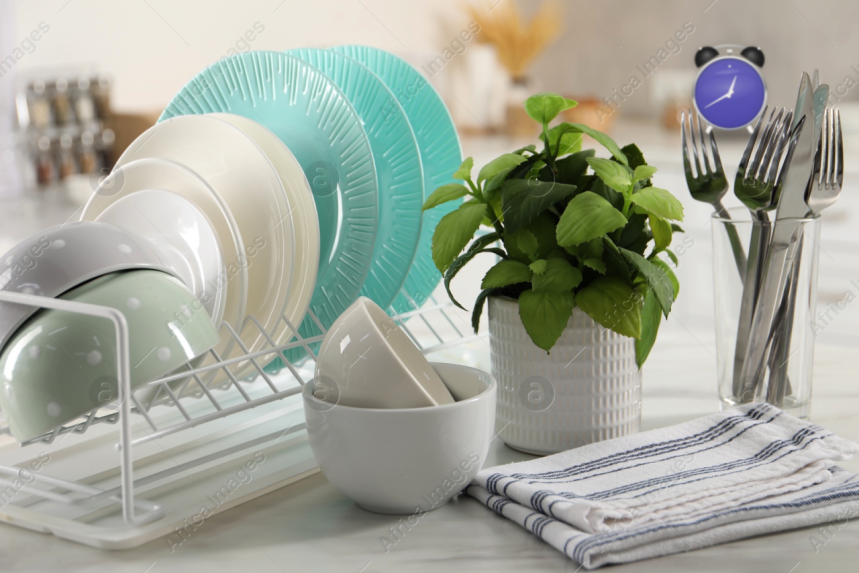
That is 12.40
